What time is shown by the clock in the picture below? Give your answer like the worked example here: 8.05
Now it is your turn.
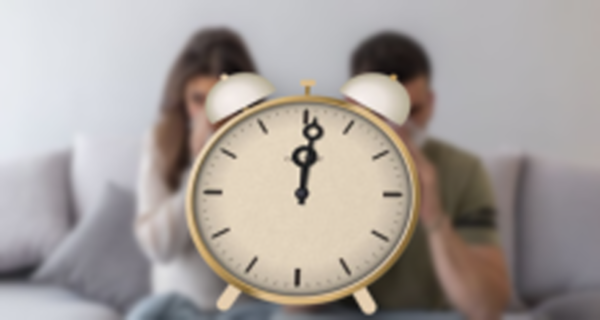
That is 12.01
